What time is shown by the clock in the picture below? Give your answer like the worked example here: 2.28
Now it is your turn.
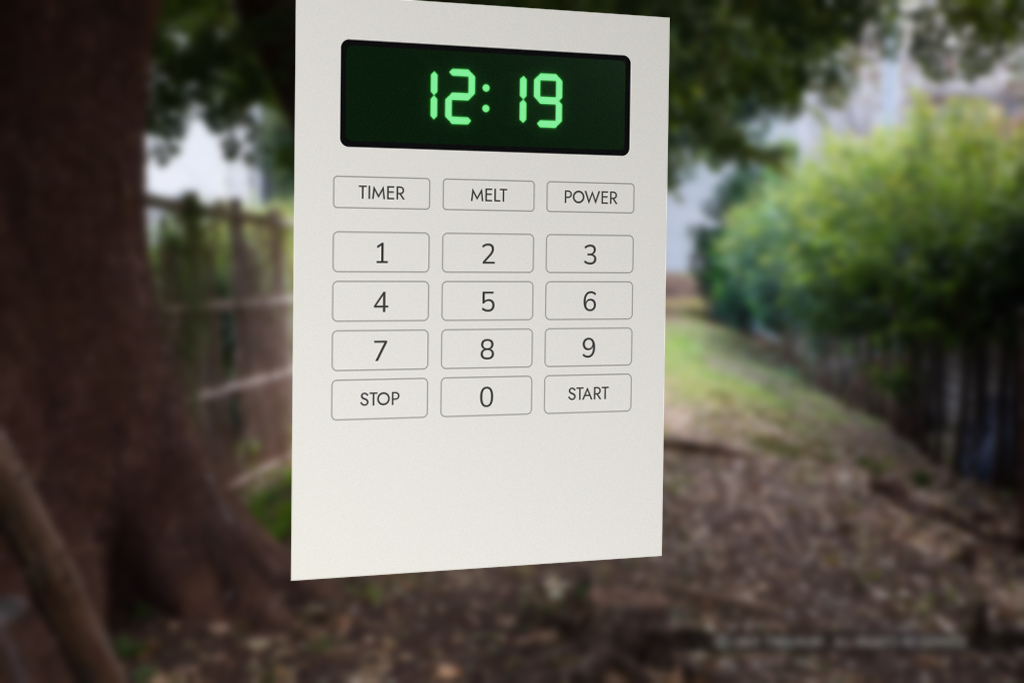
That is 12.19
